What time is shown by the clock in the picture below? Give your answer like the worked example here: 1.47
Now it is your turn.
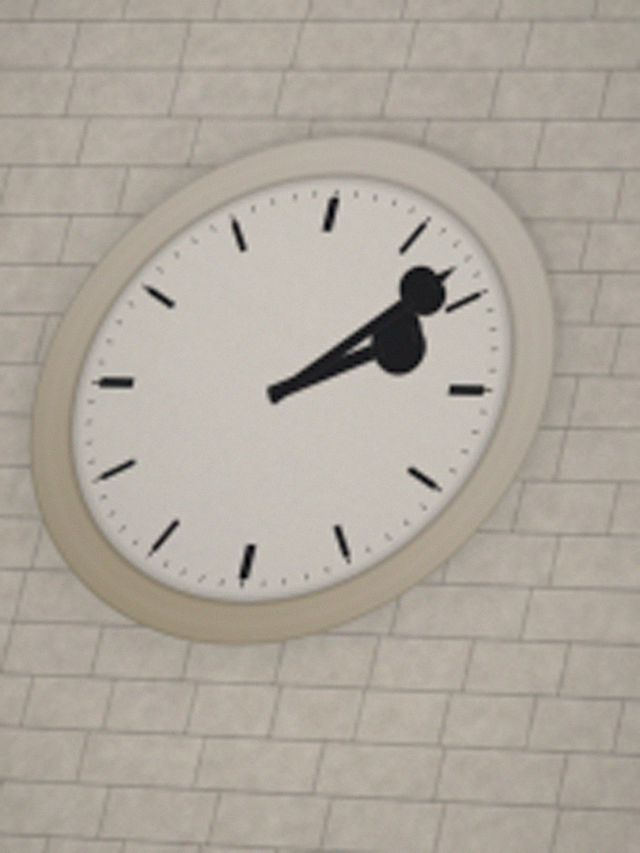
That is 2.08
